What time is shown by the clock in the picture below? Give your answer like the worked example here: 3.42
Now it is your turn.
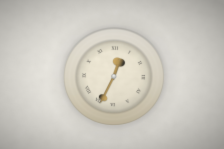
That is 12.34
